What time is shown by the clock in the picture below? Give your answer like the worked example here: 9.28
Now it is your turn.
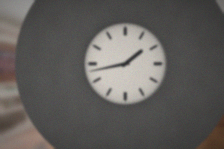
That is 1.43
